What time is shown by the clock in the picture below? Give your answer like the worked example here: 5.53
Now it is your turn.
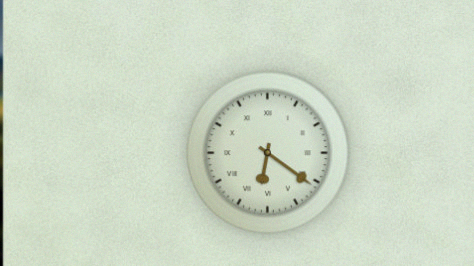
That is 6.21
